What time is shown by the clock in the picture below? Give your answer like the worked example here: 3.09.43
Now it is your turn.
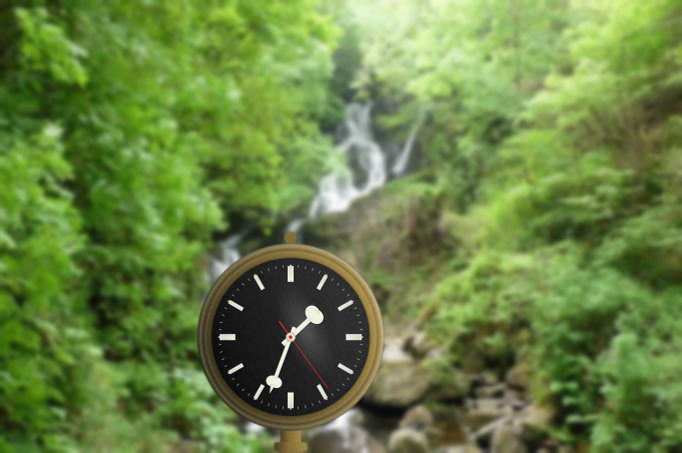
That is 1.33.24
